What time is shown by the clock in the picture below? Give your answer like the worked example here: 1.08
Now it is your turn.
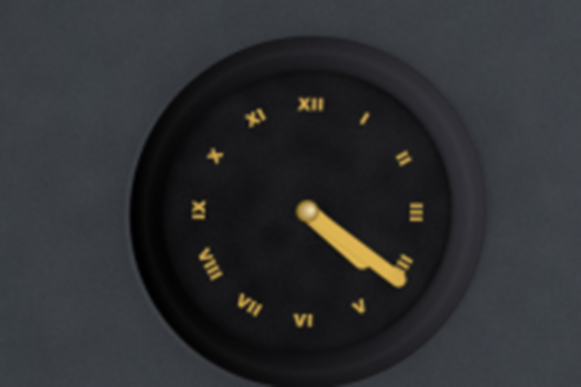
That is 4.21
